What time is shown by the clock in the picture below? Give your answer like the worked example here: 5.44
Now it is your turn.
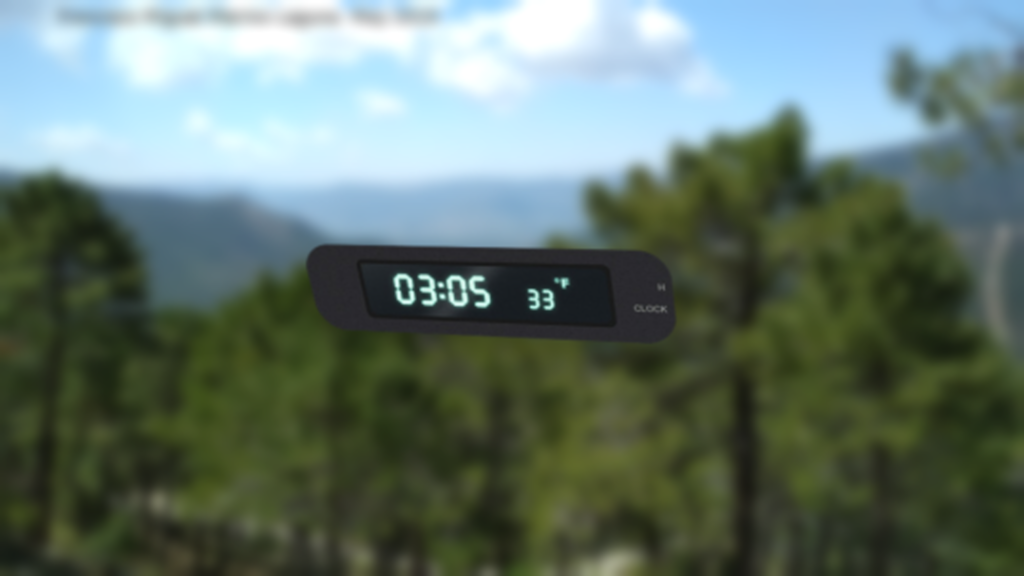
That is 3.05
